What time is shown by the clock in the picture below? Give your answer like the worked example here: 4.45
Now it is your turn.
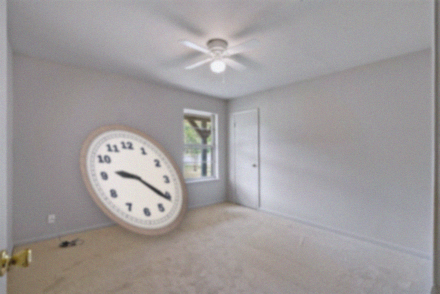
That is 9.21
